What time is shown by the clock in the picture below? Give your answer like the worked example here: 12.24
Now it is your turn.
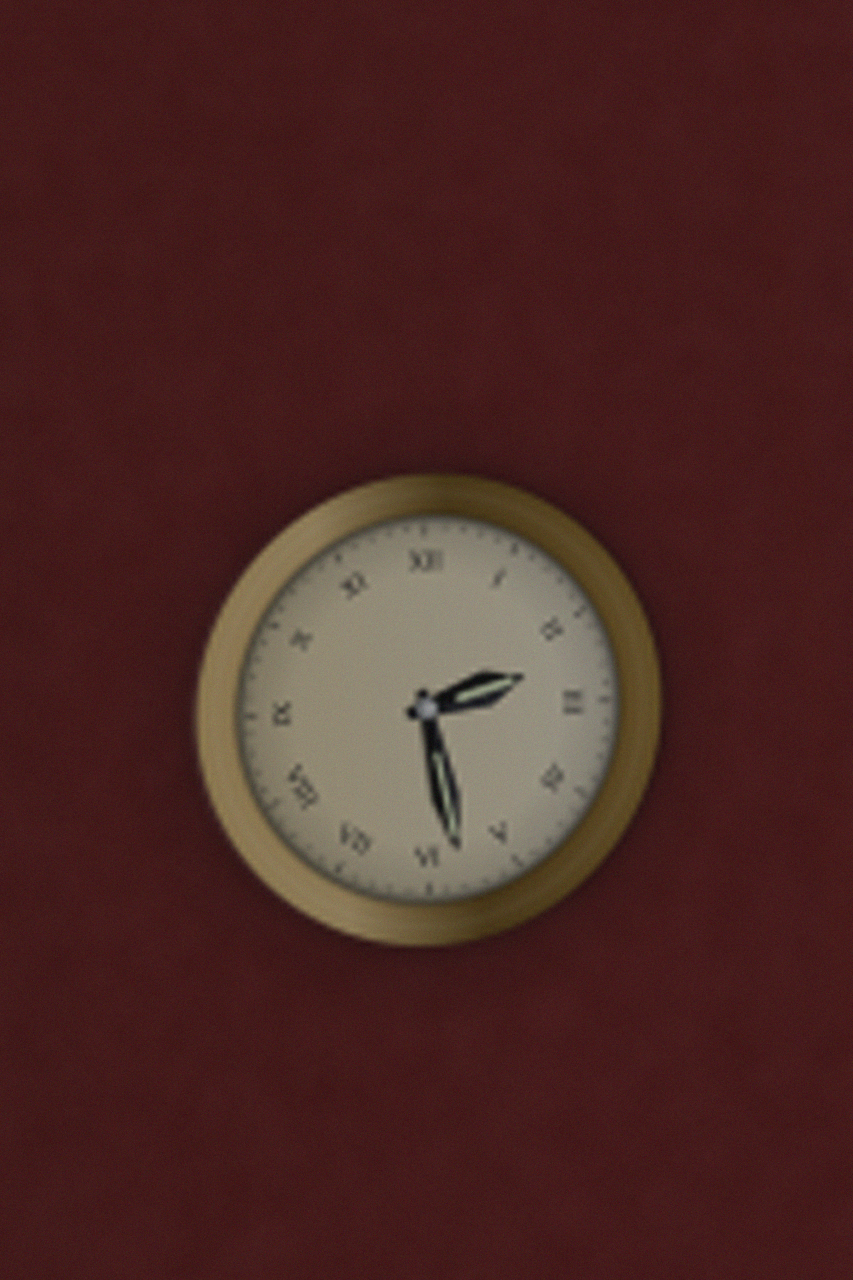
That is 2.28
